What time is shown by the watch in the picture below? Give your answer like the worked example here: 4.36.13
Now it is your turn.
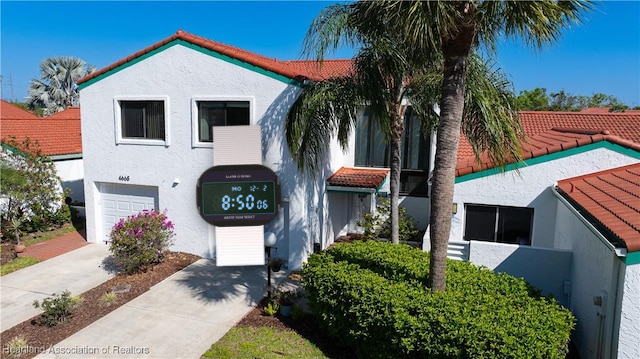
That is 8.50.06
